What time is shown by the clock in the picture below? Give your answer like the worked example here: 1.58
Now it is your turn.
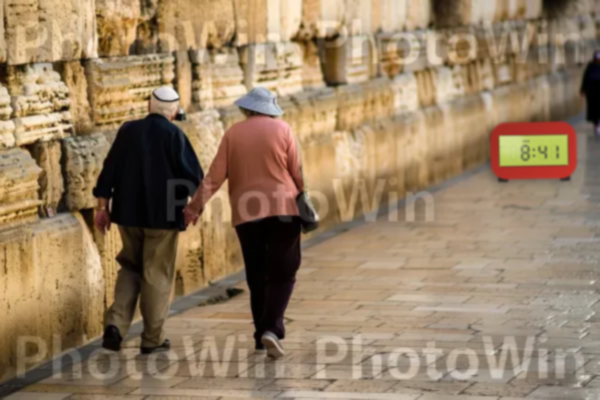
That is 8.41
